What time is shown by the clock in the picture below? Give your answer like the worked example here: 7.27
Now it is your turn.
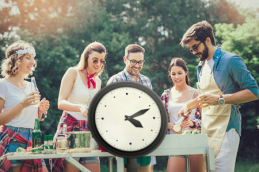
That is 4.11
